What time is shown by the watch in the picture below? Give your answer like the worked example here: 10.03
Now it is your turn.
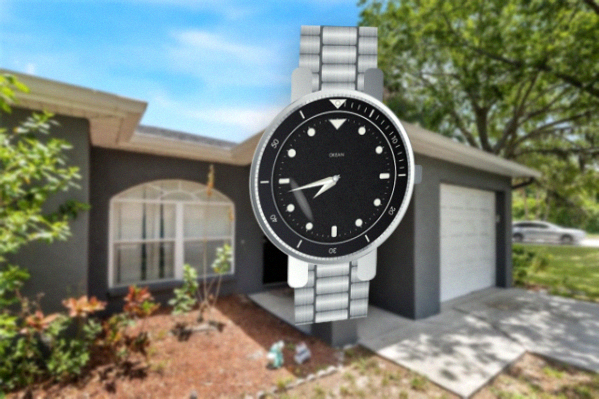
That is 7.43
